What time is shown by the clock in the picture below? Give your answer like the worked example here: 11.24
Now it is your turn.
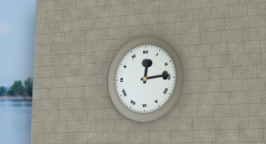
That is 12.14
